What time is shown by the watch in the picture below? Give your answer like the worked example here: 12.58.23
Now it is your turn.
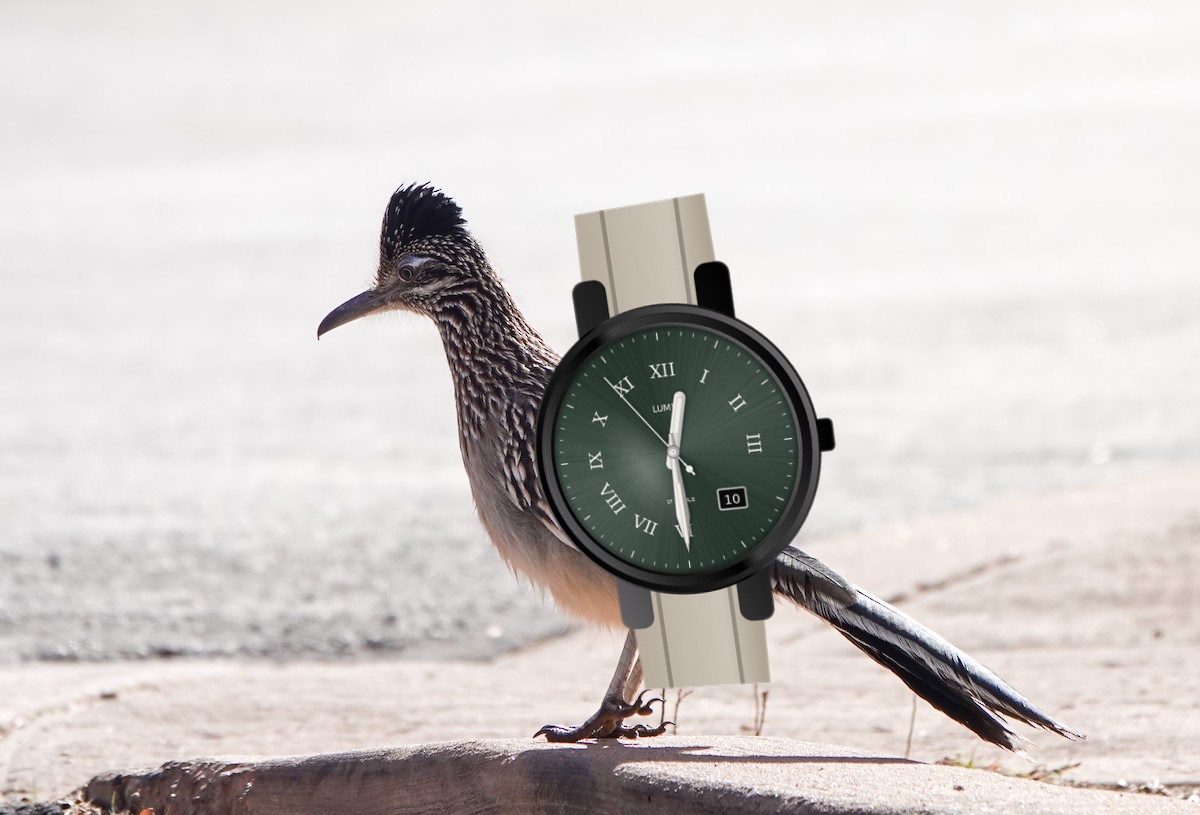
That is 12.29.54
